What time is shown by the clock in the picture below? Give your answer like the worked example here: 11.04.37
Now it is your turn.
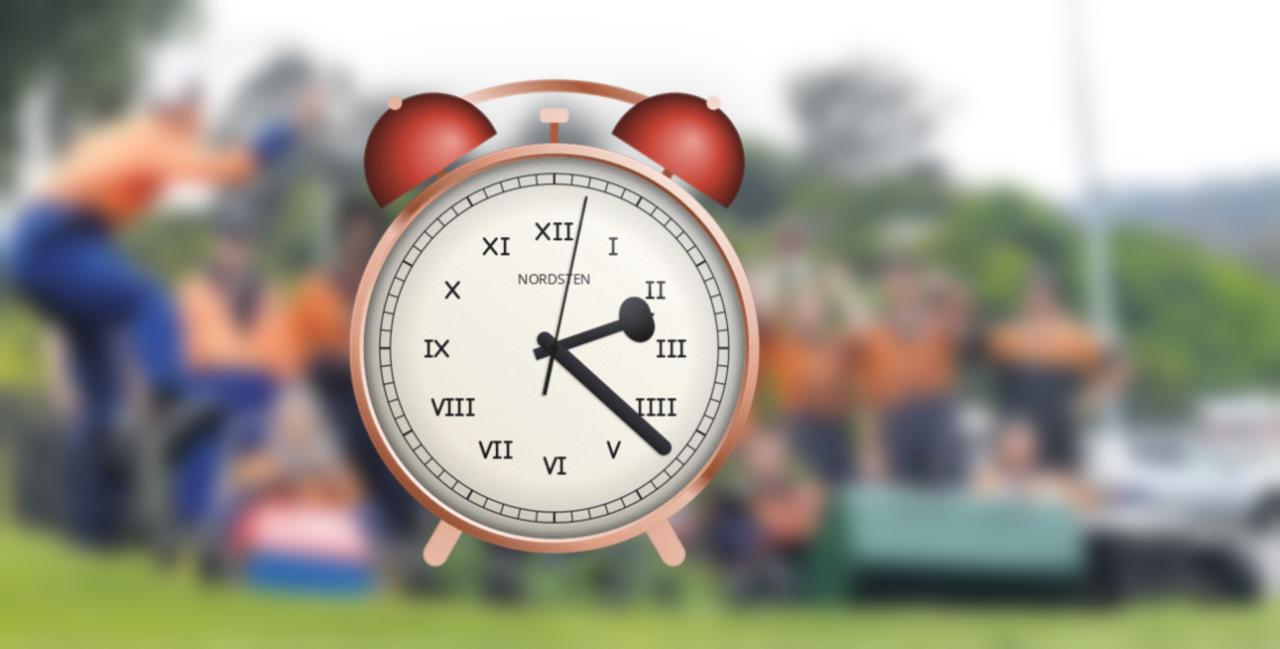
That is 2.22.02
